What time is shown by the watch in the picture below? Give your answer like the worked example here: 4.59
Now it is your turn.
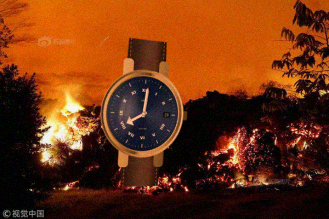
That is 8.01
